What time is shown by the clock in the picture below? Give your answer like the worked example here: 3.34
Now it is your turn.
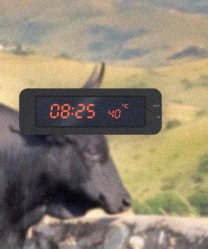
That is 8.25
